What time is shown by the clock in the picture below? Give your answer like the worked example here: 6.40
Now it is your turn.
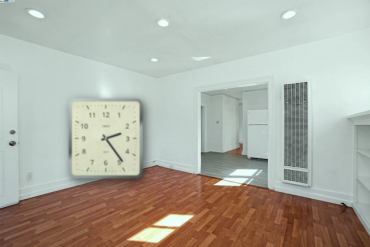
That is 2.24
